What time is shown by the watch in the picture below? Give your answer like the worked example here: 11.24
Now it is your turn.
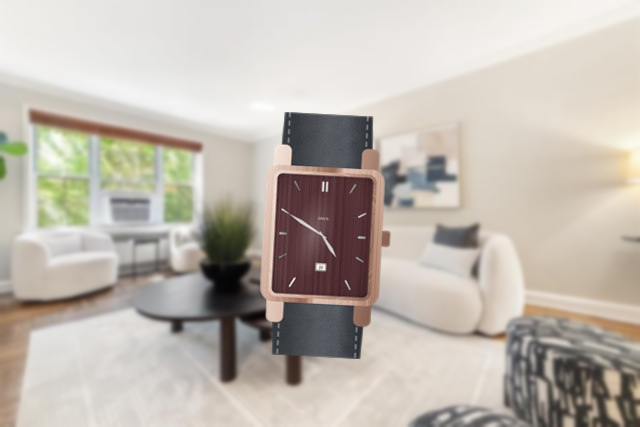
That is 4.50
